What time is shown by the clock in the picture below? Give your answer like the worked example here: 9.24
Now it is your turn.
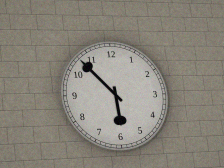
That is 5.53
